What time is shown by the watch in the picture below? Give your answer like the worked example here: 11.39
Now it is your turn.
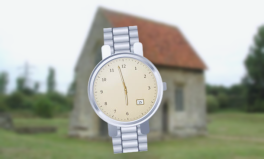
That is 5.58
